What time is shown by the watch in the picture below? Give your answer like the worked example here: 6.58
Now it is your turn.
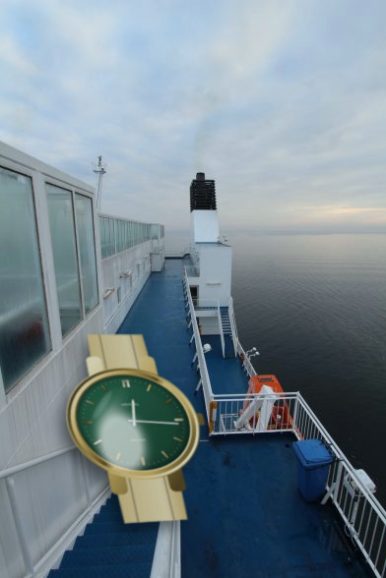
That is 12.16
